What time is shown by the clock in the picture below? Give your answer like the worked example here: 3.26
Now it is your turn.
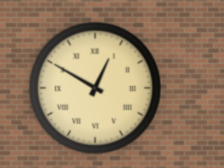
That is 12.50
